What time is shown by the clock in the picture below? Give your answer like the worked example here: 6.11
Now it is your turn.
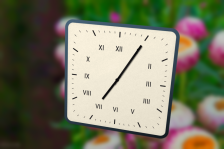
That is 7.05
